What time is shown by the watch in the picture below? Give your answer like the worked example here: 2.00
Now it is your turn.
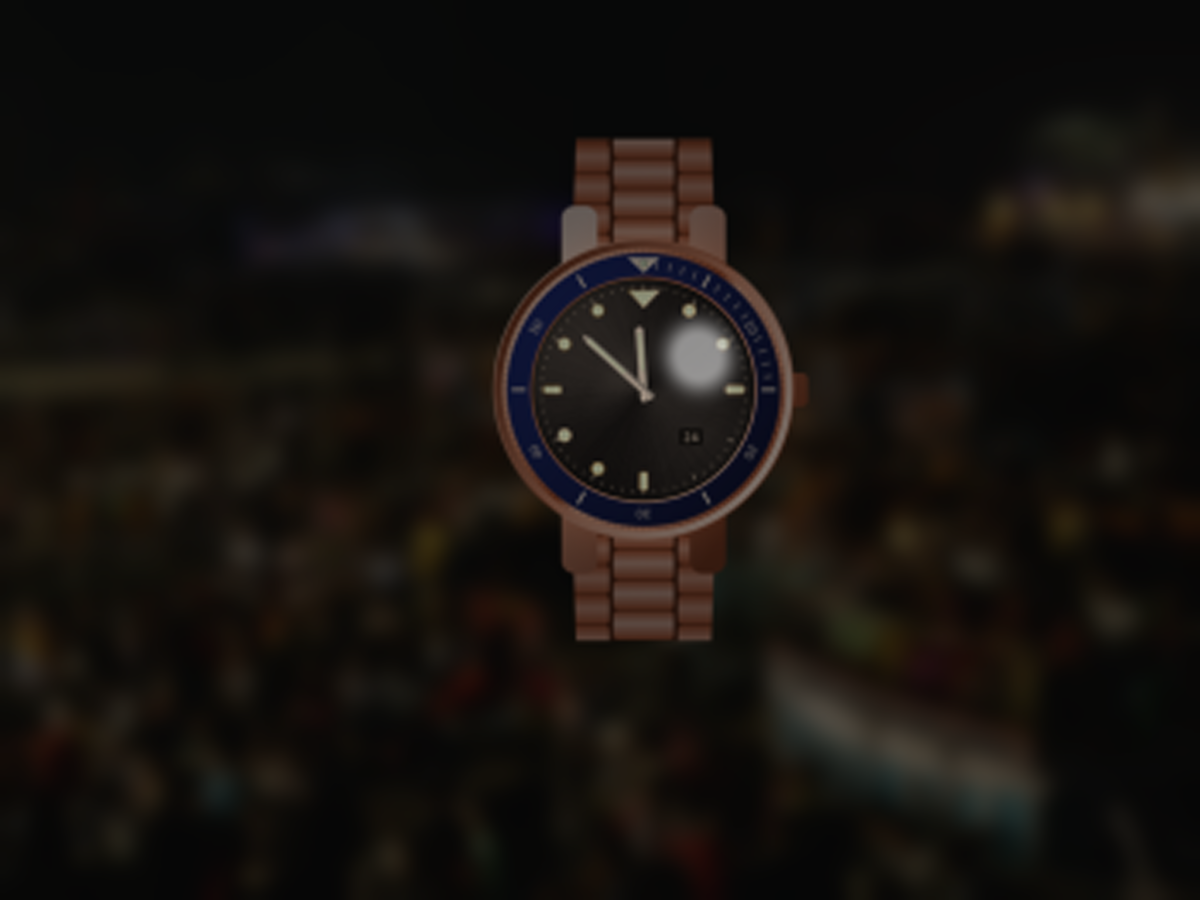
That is 11.52
